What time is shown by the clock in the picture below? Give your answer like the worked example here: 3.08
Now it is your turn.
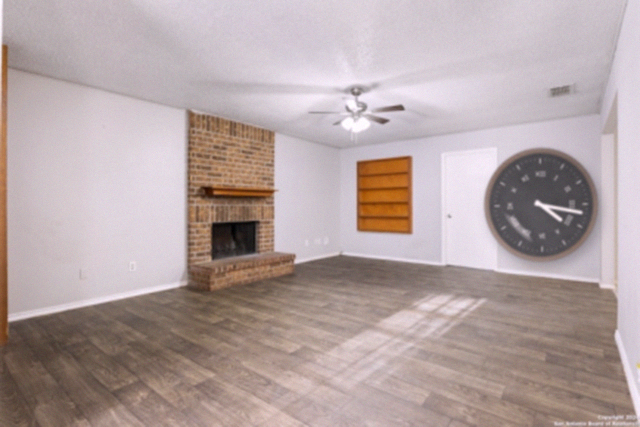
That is 4.17
